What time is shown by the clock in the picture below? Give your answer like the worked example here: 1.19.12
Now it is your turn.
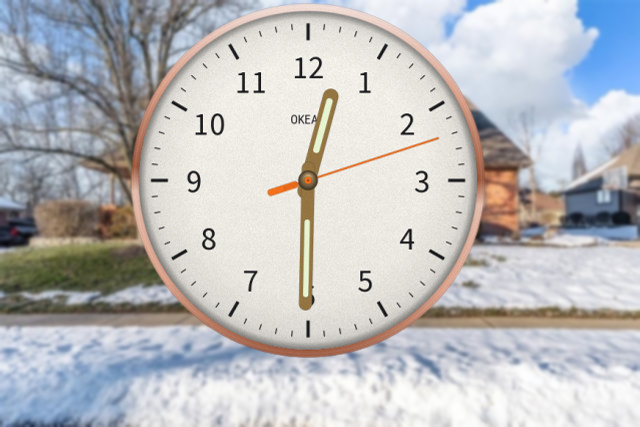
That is 12.30.12
